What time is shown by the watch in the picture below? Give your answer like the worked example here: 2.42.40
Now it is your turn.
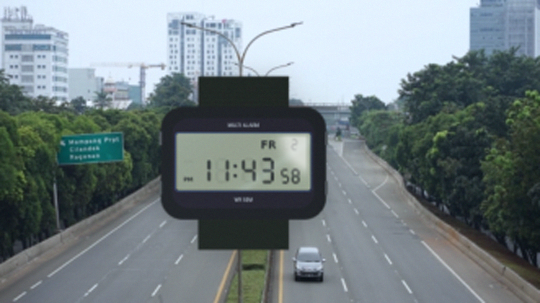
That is 11.43.58
